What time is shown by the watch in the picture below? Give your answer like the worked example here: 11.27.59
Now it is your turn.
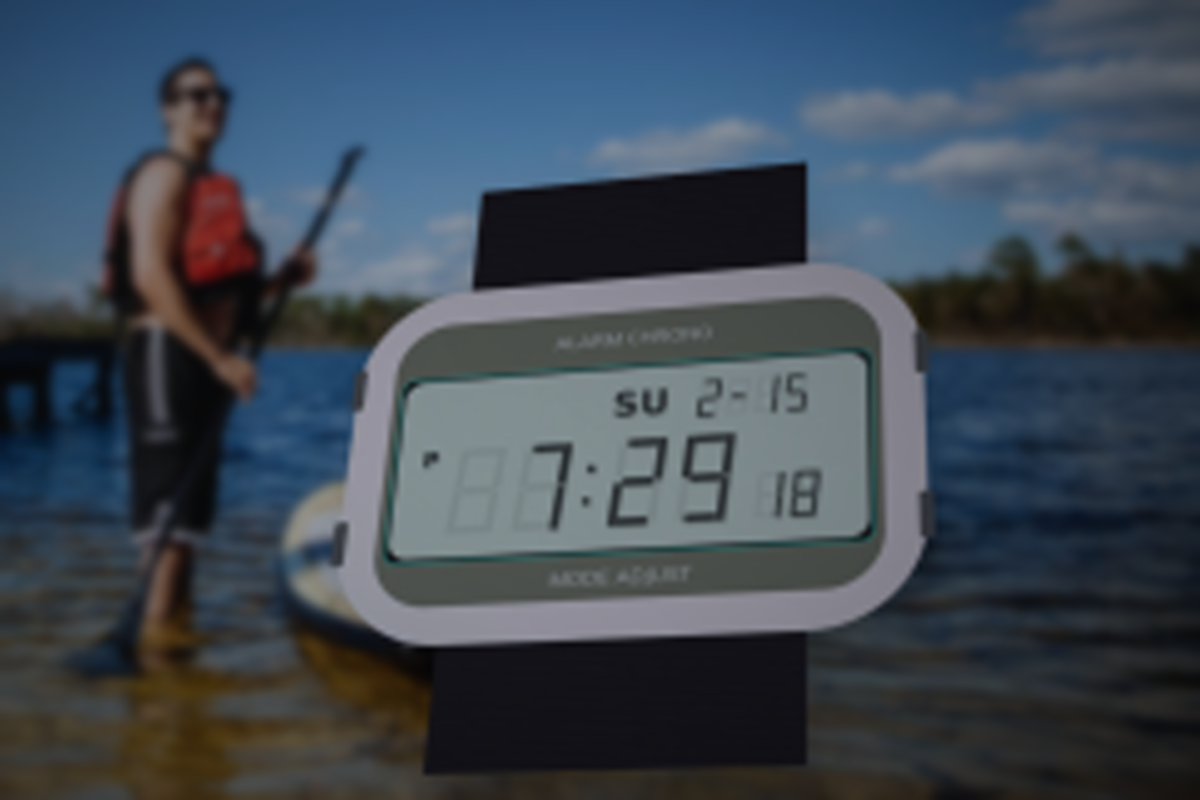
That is 7.29.18
